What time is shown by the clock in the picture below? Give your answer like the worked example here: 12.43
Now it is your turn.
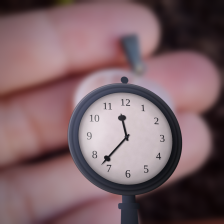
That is 11.37
